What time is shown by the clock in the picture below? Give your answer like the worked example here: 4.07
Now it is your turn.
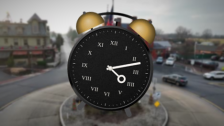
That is 4.12
